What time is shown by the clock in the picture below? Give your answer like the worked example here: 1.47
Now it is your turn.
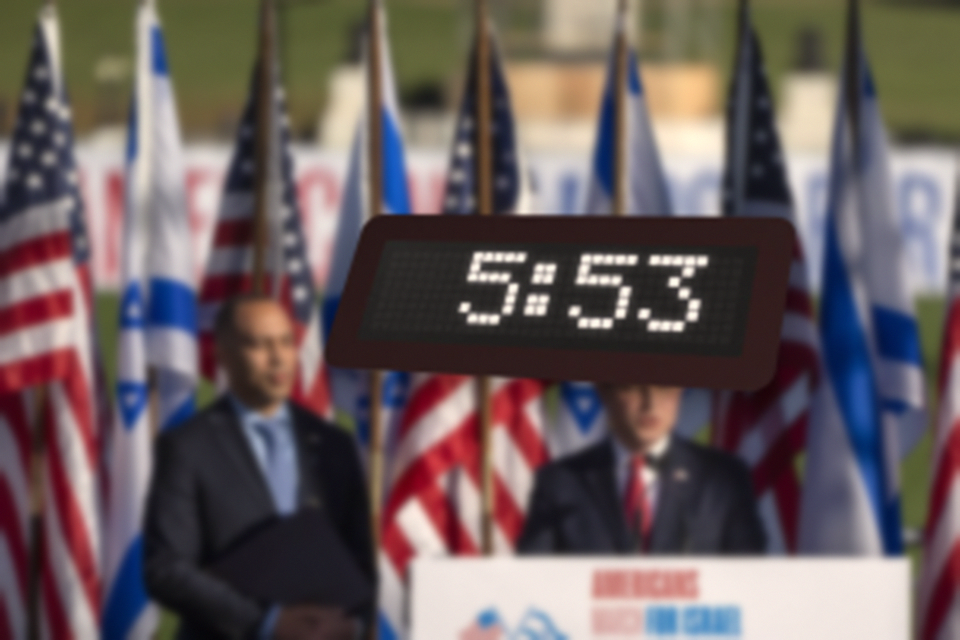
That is 5.53
